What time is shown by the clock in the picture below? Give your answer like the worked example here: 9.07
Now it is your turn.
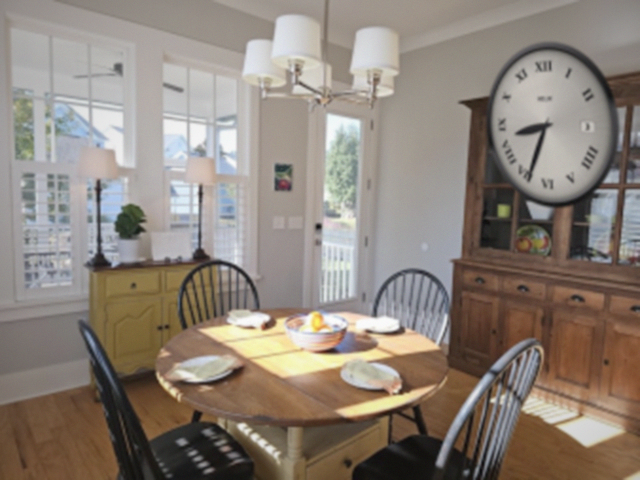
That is 8.34
